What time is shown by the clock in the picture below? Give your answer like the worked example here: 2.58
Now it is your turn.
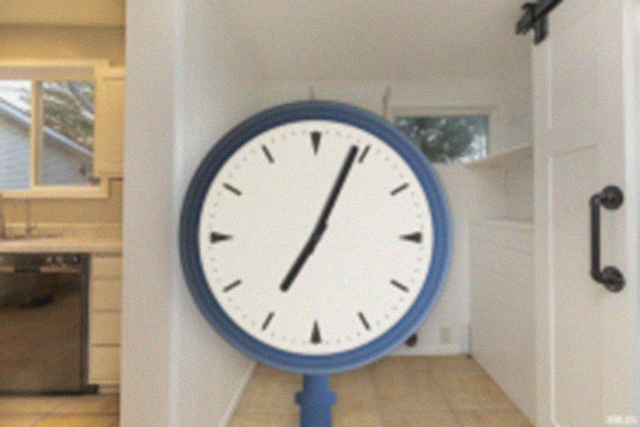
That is 7.04
